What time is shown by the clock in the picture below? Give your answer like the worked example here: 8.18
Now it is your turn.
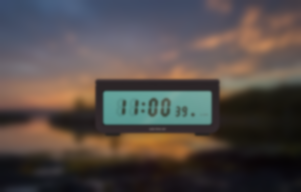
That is 11.00
